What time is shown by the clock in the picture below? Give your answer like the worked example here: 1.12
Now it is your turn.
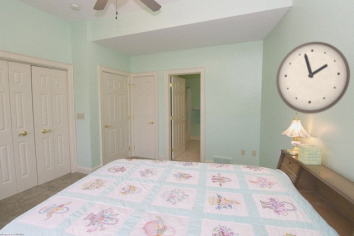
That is 1.57
